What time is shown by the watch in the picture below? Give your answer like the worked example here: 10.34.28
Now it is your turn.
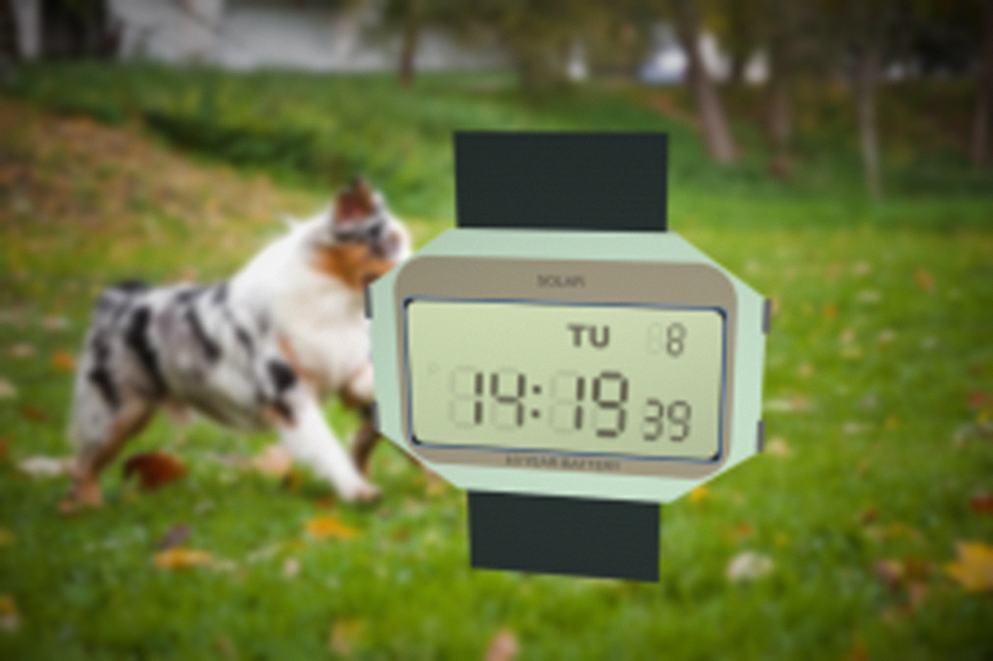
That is 14.19.39
